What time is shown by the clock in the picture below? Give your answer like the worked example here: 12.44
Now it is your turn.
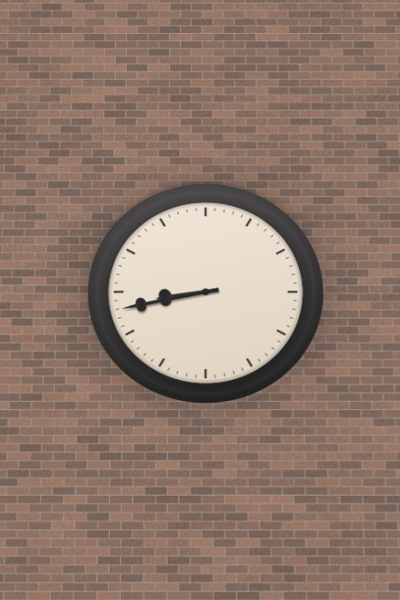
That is 8.43
